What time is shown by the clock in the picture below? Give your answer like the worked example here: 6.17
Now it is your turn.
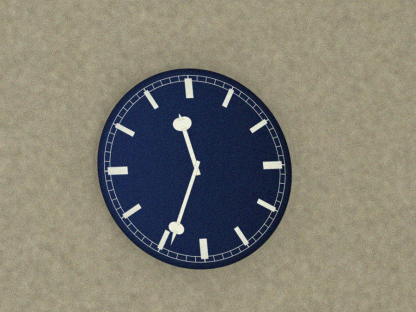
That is 11.34
